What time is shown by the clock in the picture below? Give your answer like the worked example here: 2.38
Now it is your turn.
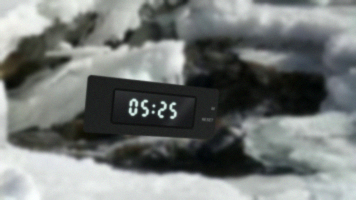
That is 5.25
